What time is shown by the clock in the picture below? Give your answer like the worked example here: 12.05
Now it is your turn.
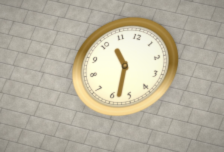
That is 10.28
